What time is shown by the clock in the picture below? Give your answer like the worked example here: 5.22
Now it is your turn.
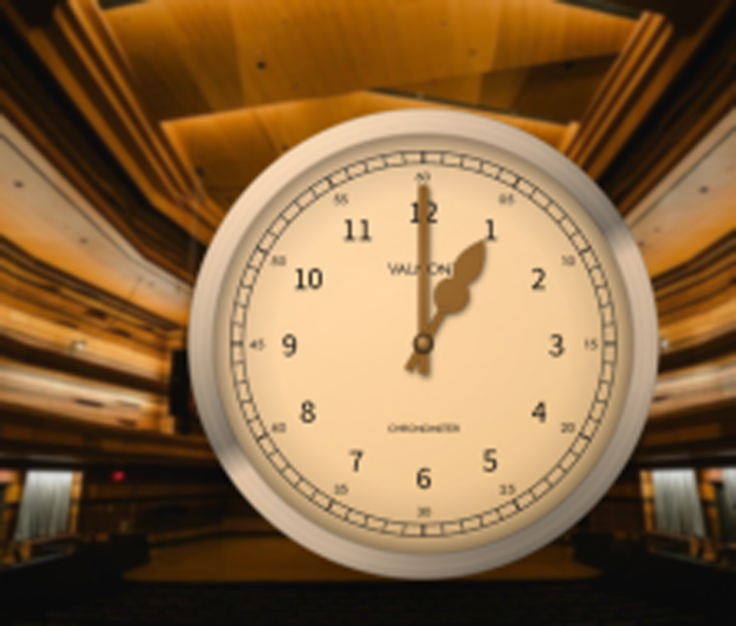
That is 1.00
